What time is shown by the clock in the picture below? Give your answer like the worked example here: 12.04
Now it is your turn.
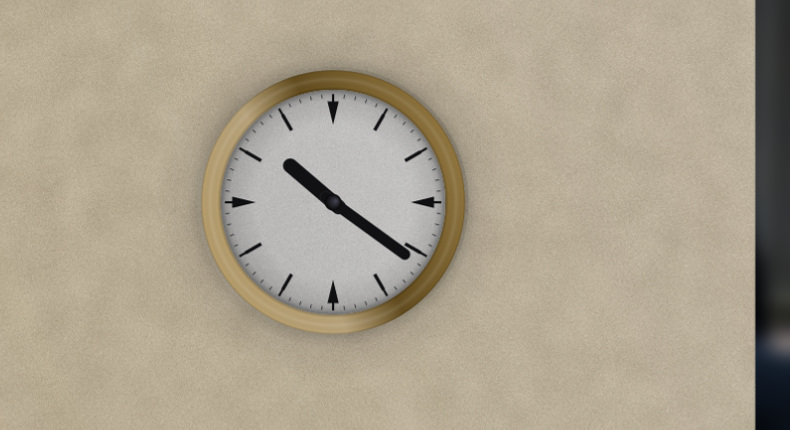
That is 10.21
